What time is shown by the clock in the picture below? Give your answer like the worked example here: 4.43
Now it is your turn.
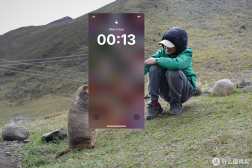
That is 0.13
